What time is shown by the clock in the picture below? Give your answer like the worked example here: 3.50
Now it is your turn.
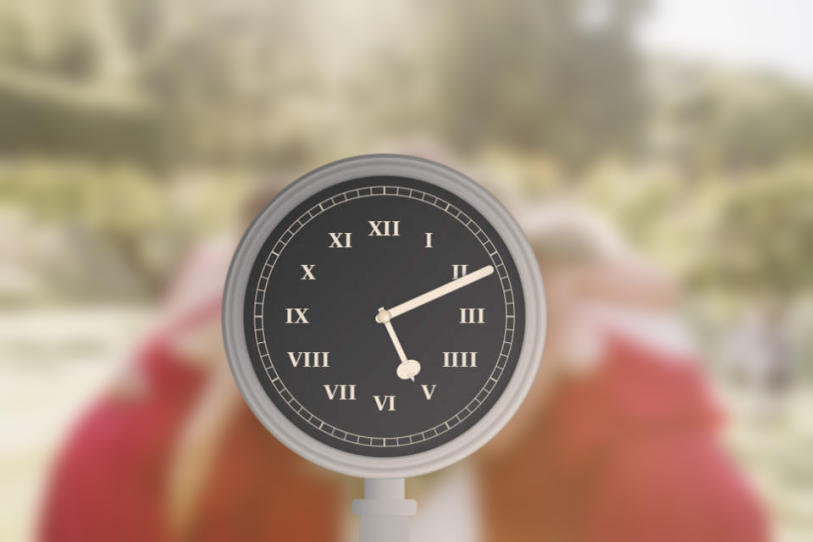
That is 5.11
